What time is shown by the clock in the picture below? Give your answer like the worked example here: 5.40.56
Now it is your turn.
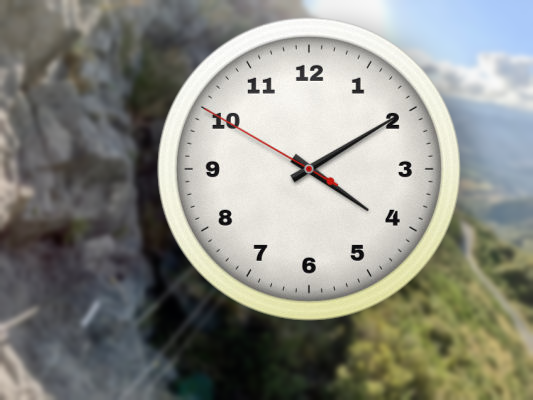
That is 4.09.50
